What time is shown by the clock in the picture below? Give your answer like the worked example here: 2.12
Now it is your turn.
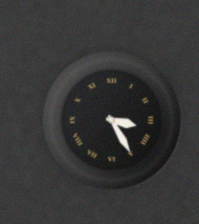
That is 3.25
